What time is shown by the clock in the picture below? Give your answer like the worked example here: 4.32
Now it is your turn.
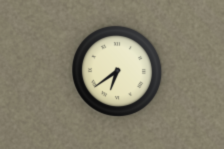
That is 6.39
